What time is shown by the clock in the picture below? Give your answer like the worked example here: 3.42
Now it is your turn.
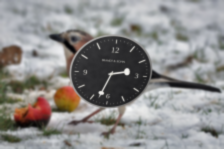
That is 2.33
